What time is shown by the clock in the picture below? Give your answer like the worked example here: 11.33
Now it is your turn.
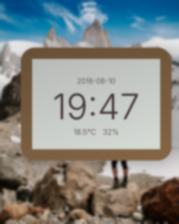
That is 19.47
